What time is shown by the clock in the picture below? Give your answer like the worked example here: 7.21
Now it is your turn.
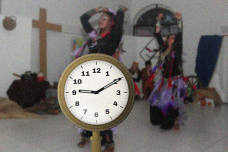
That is 9.10
